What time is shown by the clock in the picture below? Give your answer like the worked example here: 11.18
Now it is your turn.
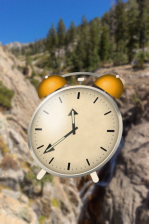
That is 11.38
